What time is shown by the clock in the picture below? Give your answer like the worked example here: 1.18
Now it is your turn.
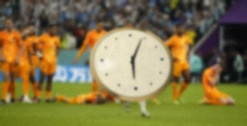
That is 6.04
